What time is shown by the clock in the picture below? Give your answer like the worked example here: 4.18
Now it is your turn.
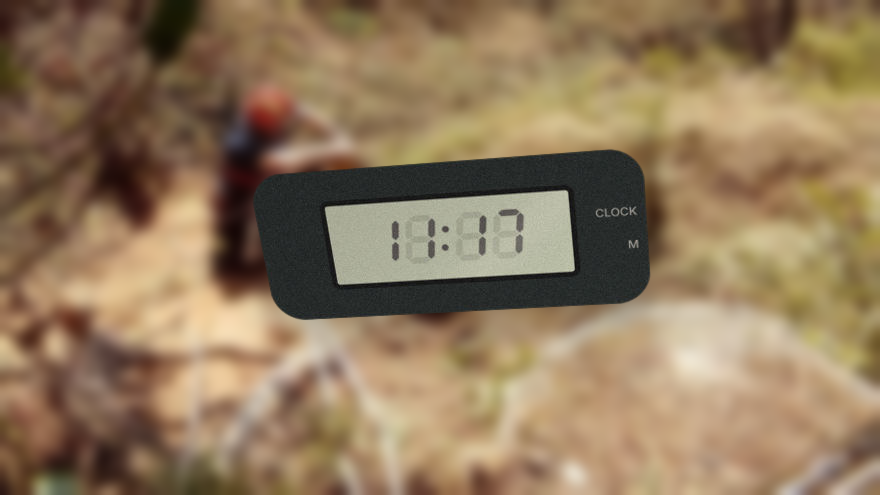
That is 11.17
